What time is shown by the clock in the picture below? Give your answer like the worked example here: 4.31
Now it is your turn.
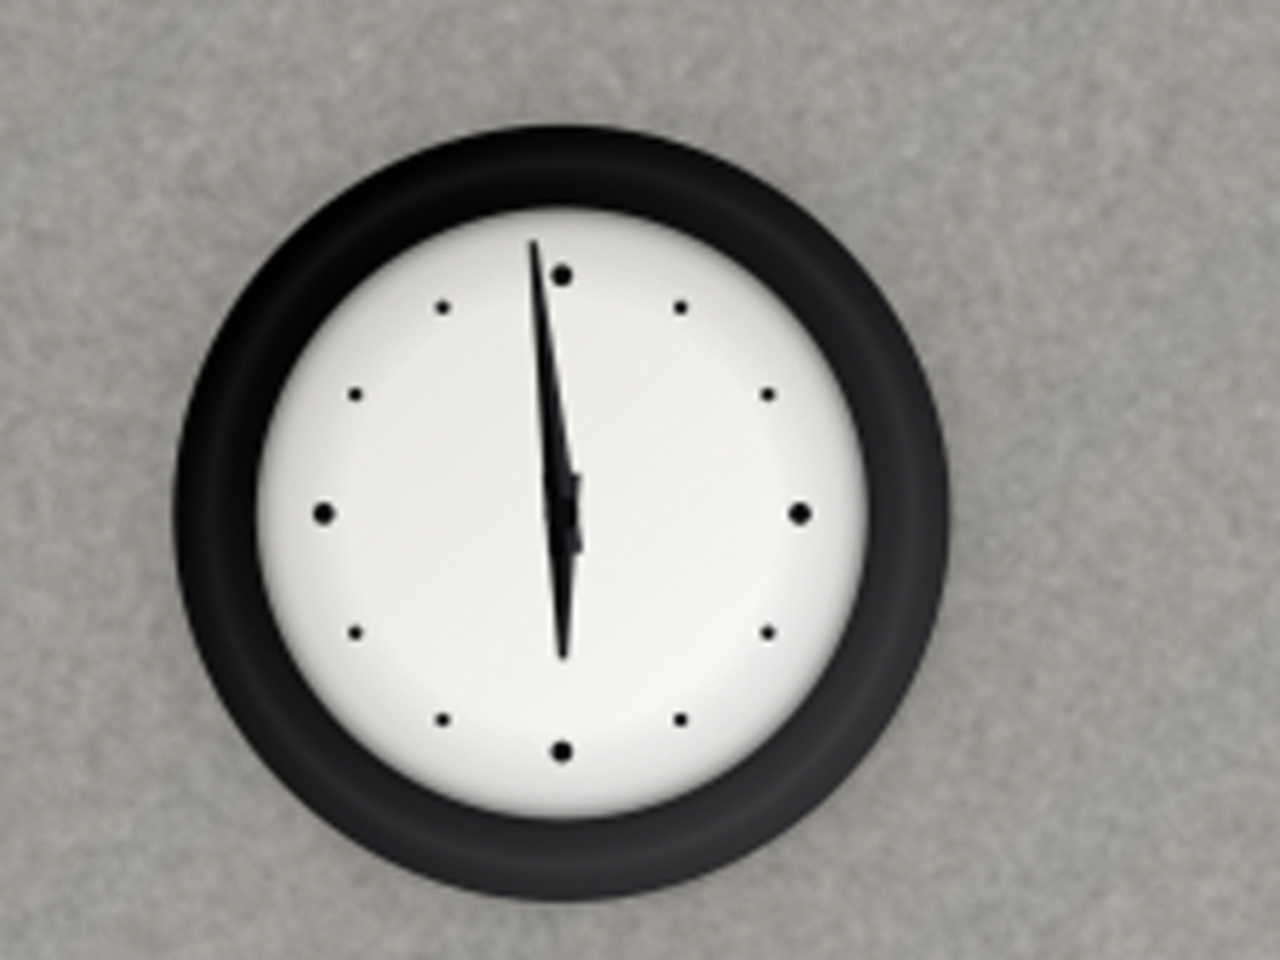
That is 5.59
